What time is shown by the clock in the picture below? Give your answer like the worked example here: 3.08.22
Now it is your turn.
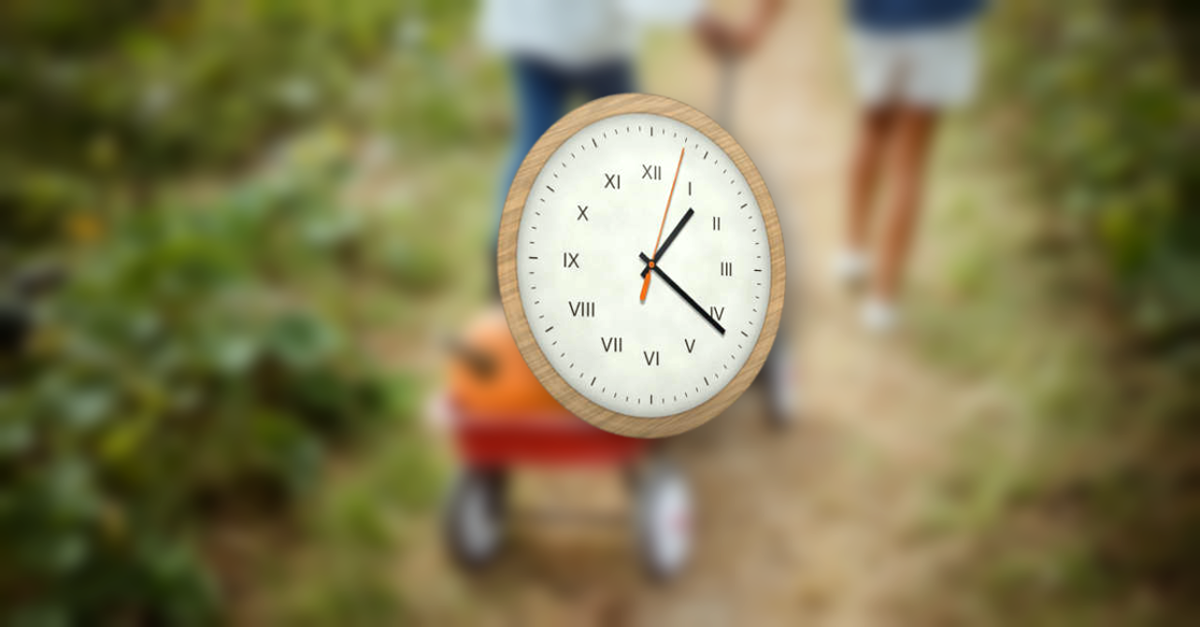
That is 1.21.03
